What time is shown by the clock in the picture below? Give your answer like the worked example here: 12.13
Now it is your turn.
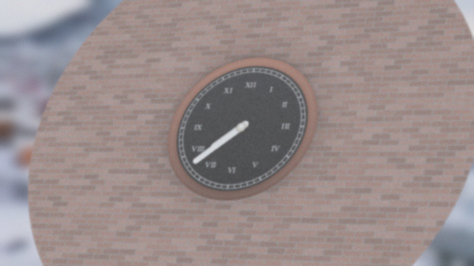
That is 7.38
